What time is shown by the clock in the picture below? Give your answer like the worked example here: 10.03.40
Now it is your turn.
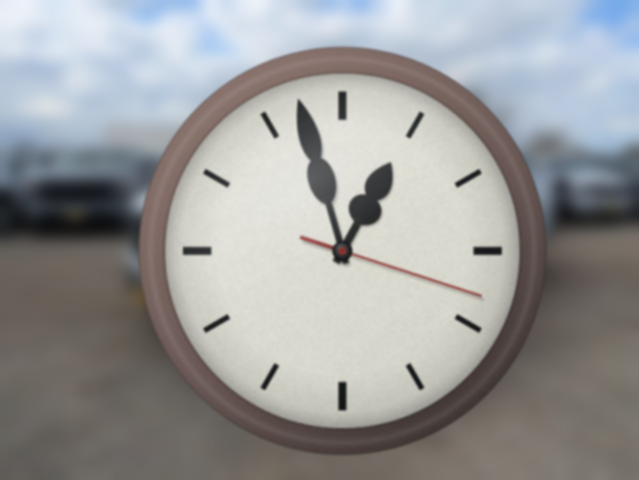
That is 12.57.18
